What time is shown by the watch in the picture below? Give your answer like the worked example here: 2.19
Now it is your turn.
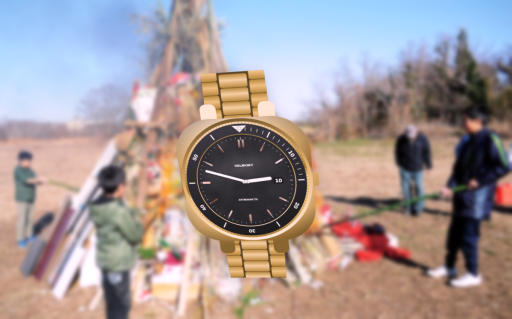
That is 2.48
